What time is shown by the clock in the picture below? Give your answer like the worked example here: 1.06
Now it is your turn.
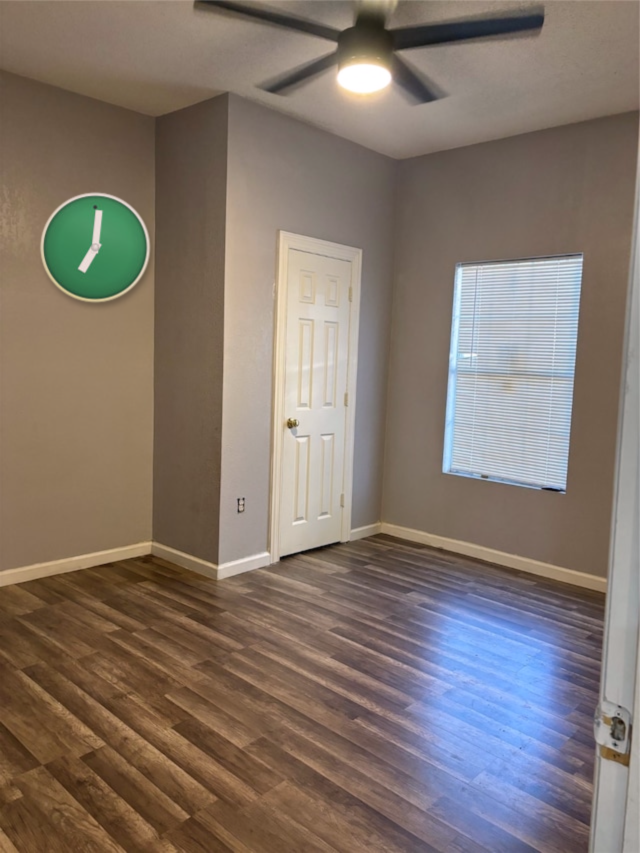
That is 7.01
